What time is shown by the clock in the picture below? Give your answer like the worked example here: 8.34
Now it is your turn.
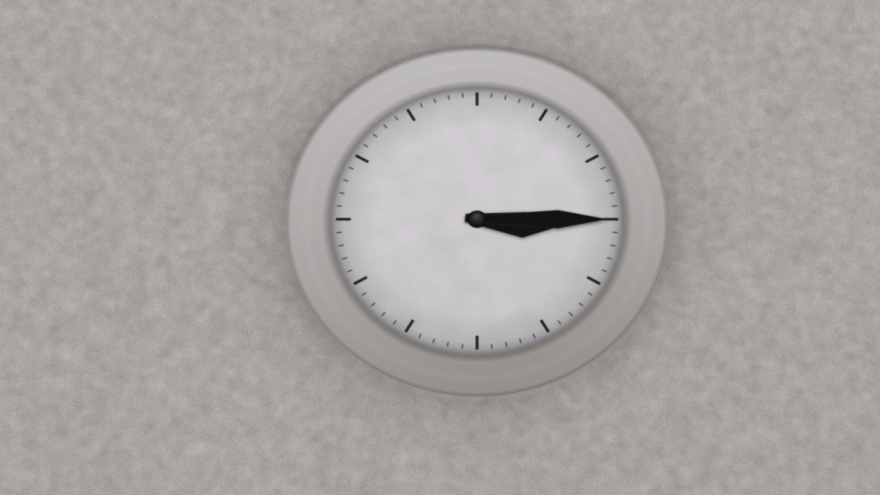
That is 3.15
